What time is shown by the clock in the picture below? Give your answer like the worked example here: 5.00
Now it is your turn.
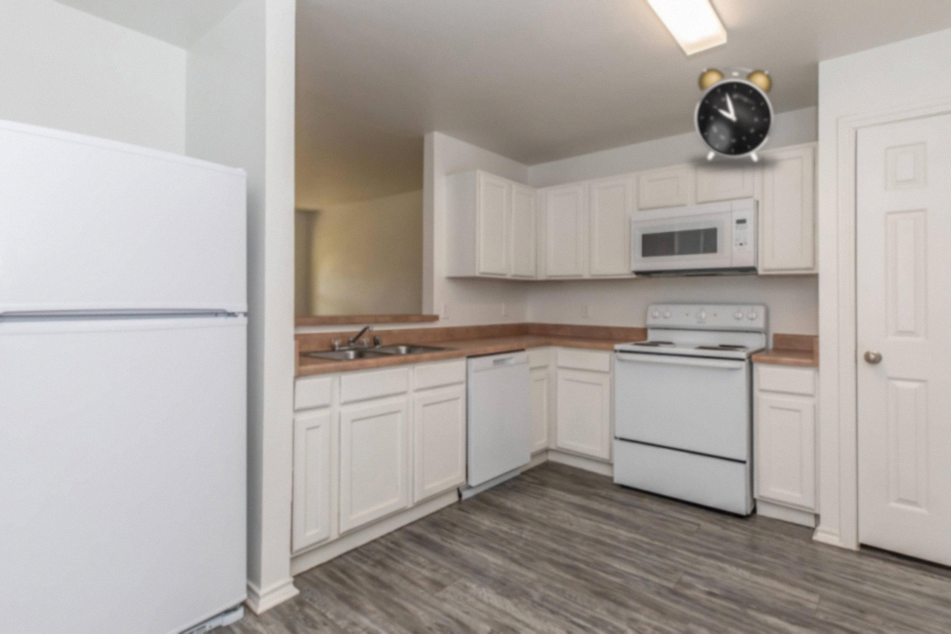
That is 9.57
